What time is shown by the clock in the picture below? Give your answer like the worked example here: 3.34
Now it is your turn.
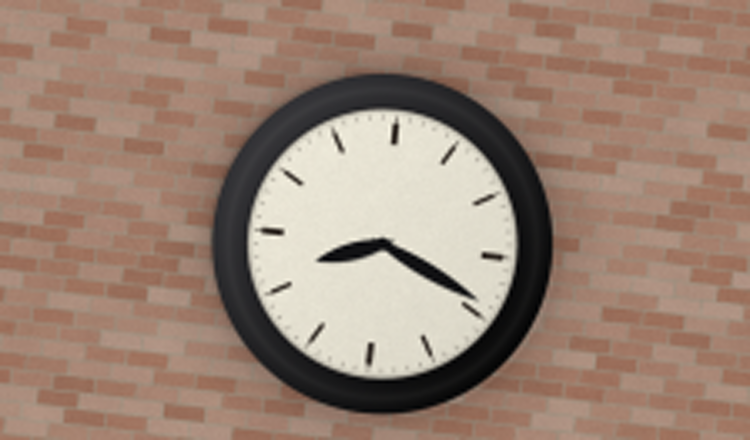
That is 8.19
